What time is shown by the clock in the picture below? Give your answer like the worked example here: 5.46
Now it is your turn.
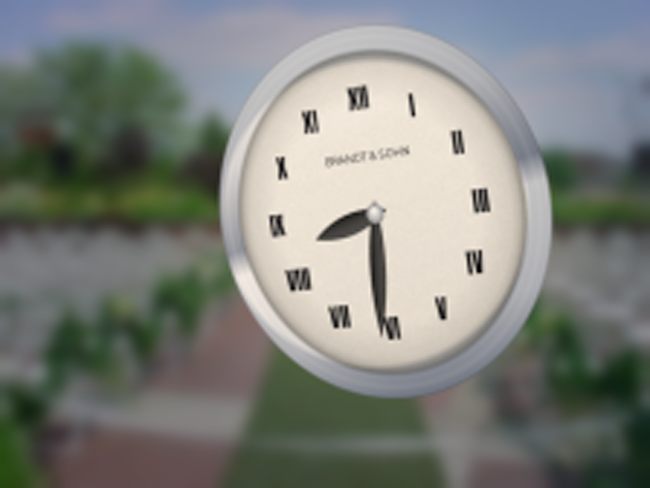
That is 8.31
